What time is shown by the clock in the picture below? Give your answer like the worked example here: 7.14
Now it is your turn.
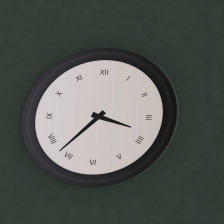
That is 3.37
